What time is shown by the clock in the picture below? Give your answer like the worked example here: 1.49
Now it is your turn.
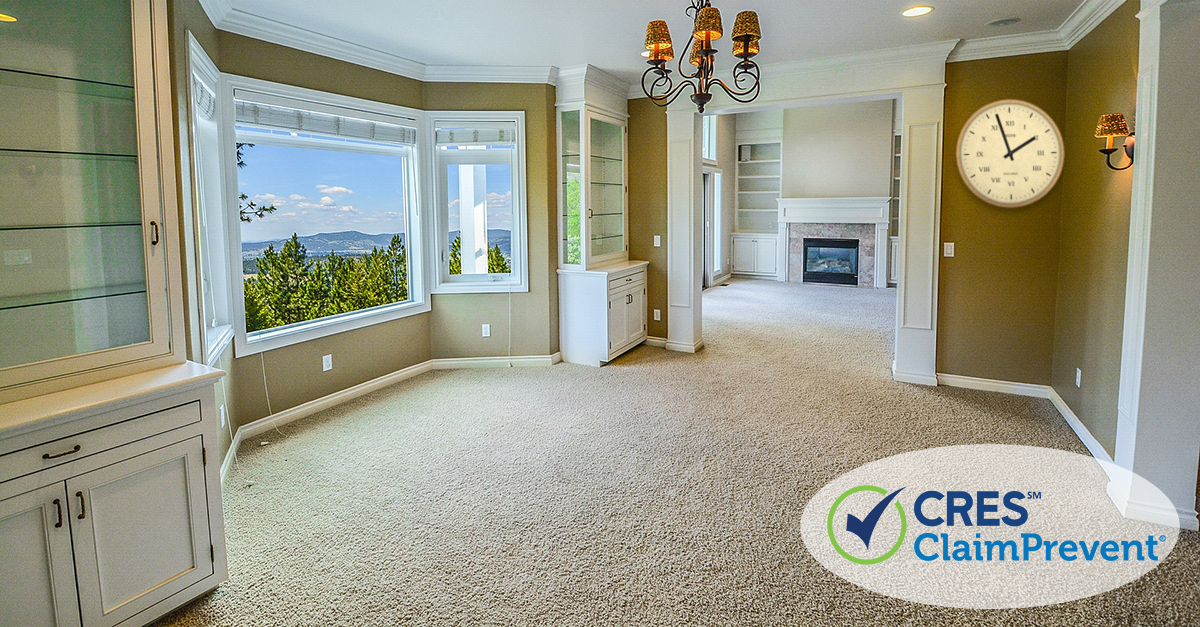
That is 1.57
